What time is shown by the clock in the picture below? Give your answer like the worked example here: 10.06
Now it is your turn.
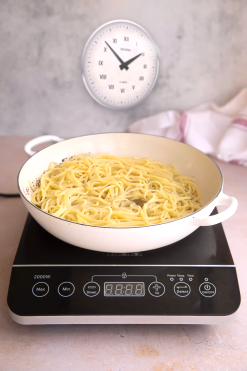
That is 1.52
